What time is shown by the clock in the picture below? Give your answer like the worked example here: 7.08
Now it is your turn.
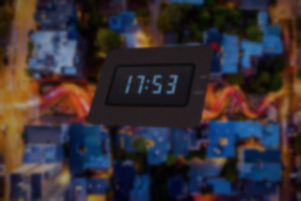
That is 17.53
